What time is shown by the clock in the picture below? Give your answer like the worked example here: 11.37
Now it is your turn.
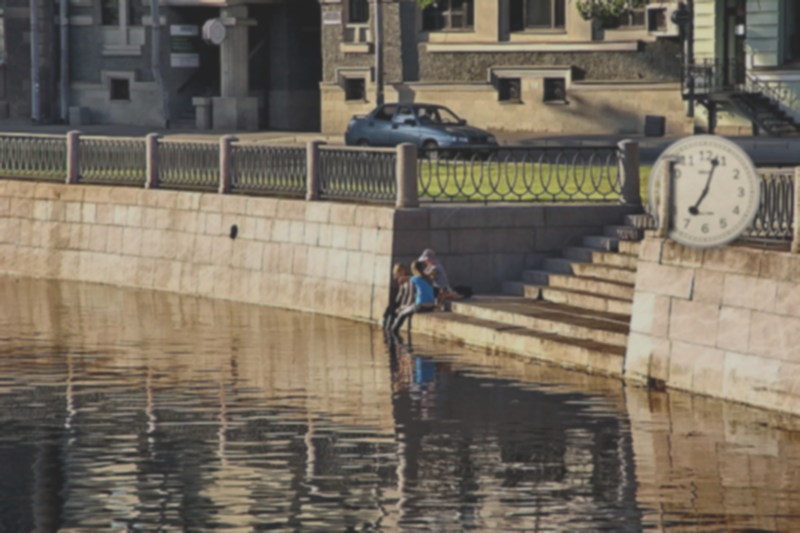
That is 7.03
